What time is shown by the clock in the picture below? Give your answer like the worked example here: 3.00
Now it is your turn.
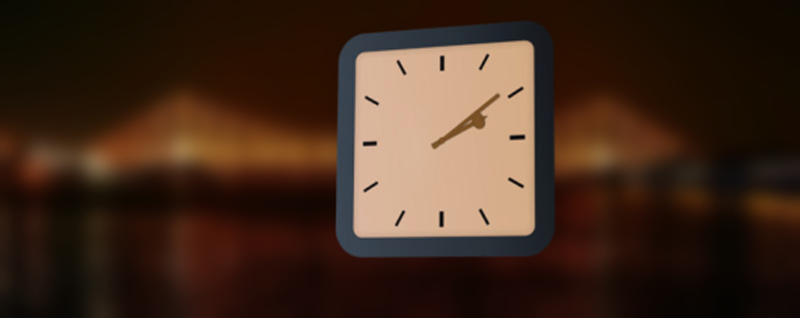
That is 2.09
